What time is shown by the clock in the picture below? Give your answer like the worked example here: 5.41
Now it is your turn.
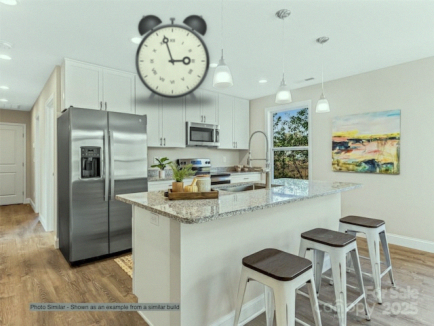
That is 2.57
